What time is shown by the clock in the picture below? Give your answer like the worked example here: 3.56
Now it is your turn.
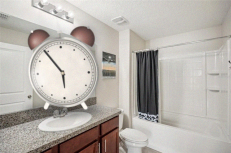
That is 5.54
